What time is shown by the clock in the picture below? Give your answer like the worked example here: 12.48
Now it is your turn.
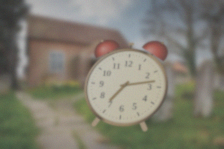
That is 7.13
